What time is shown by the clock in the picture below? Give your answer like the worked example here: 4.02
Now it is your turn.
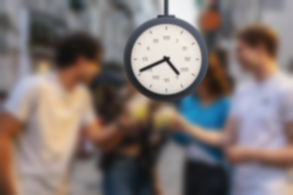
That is 4.41
